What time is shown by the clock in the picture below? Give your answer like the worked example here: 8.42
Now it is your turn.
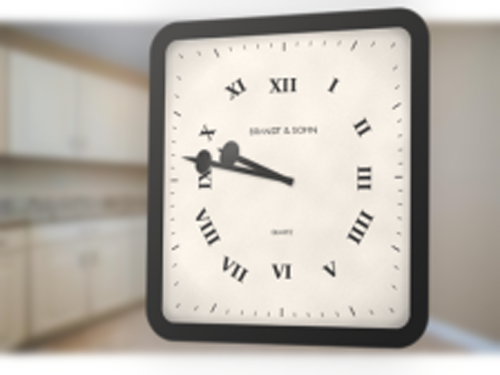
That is 9.47
